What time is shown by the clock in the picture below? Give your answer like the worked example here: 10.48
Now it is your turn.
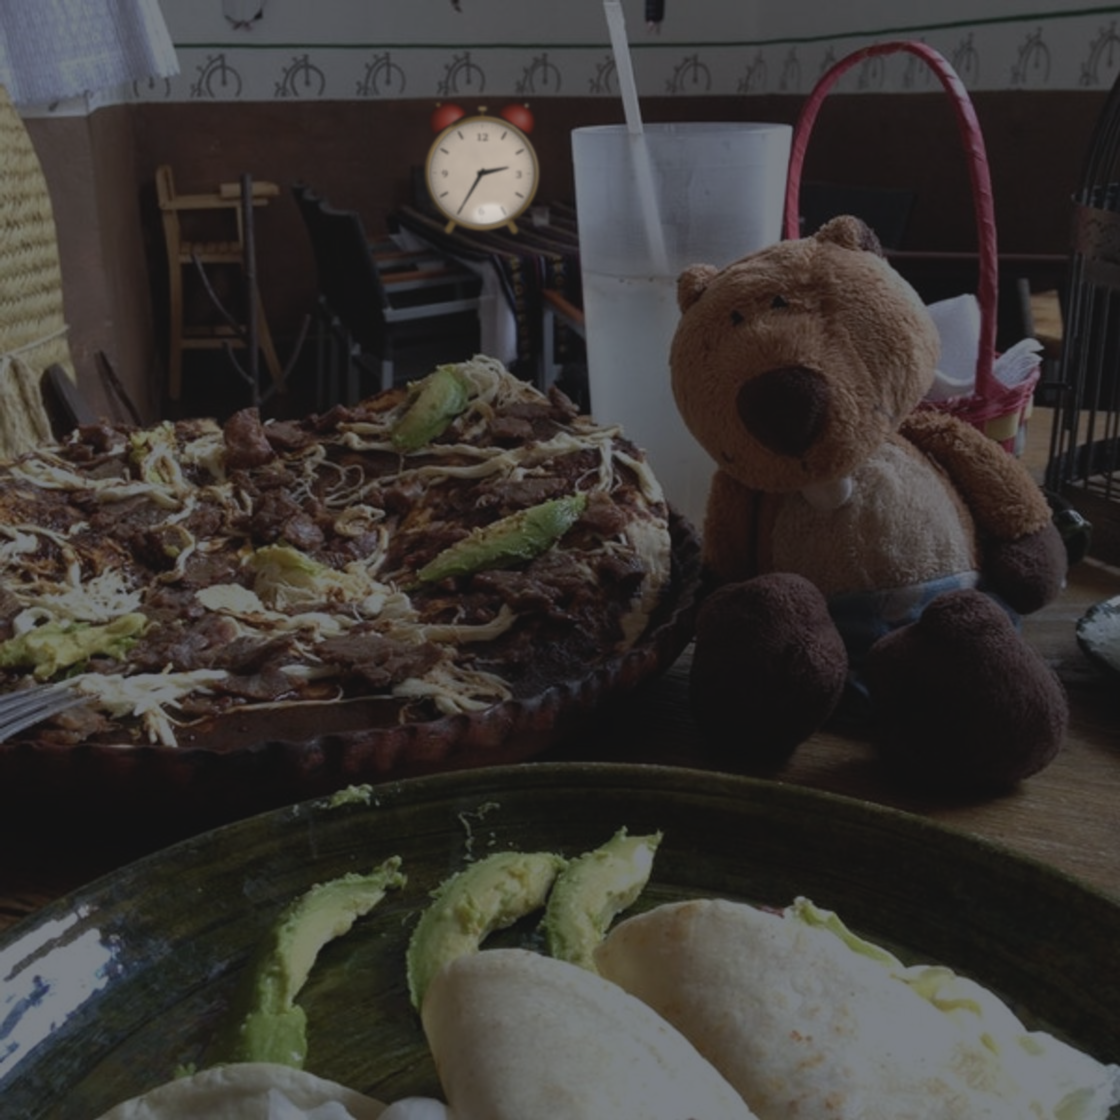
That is 2.35
